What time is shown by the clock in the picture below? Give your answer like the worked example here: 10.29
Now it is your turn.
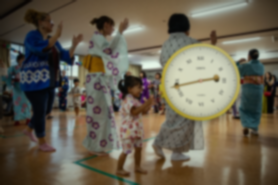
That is 2.43
